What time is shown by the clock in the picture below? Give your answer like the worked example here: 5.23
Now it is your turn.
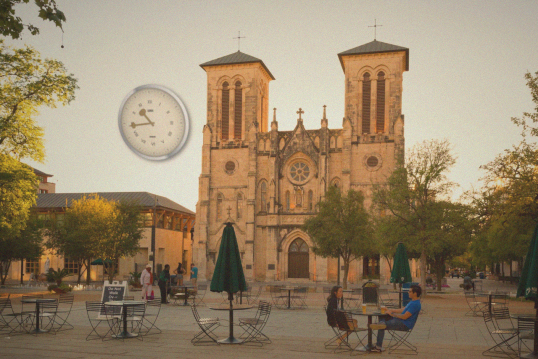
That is 10.44
